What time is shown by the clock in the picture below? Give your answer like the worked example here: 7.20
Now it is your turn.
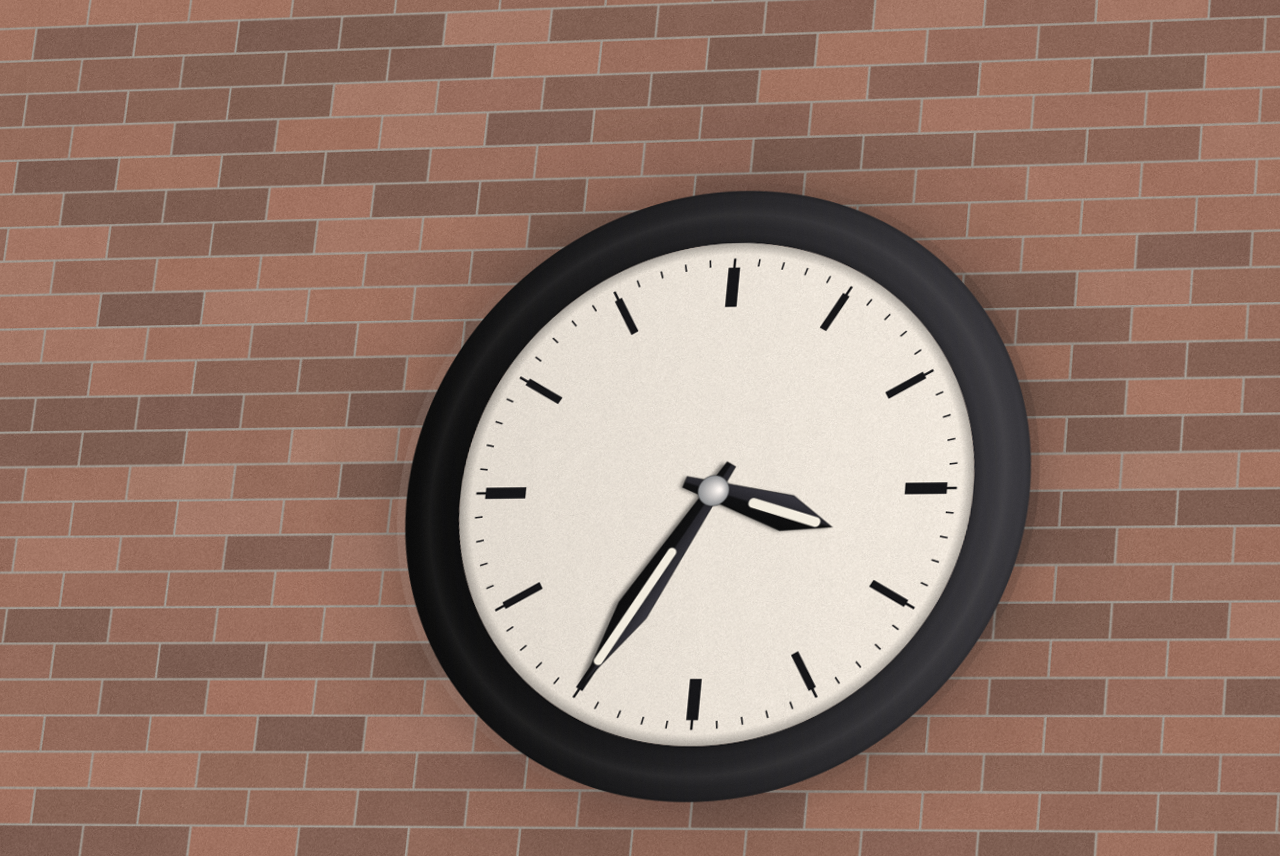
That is 3.35
